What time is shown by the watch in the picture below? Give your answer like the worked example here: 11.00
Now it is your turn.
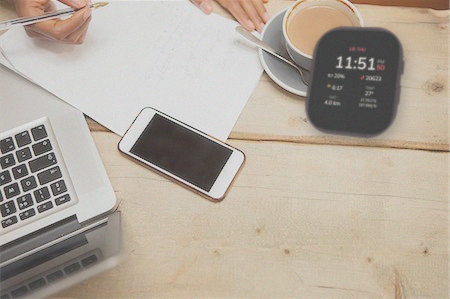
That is 11.51
